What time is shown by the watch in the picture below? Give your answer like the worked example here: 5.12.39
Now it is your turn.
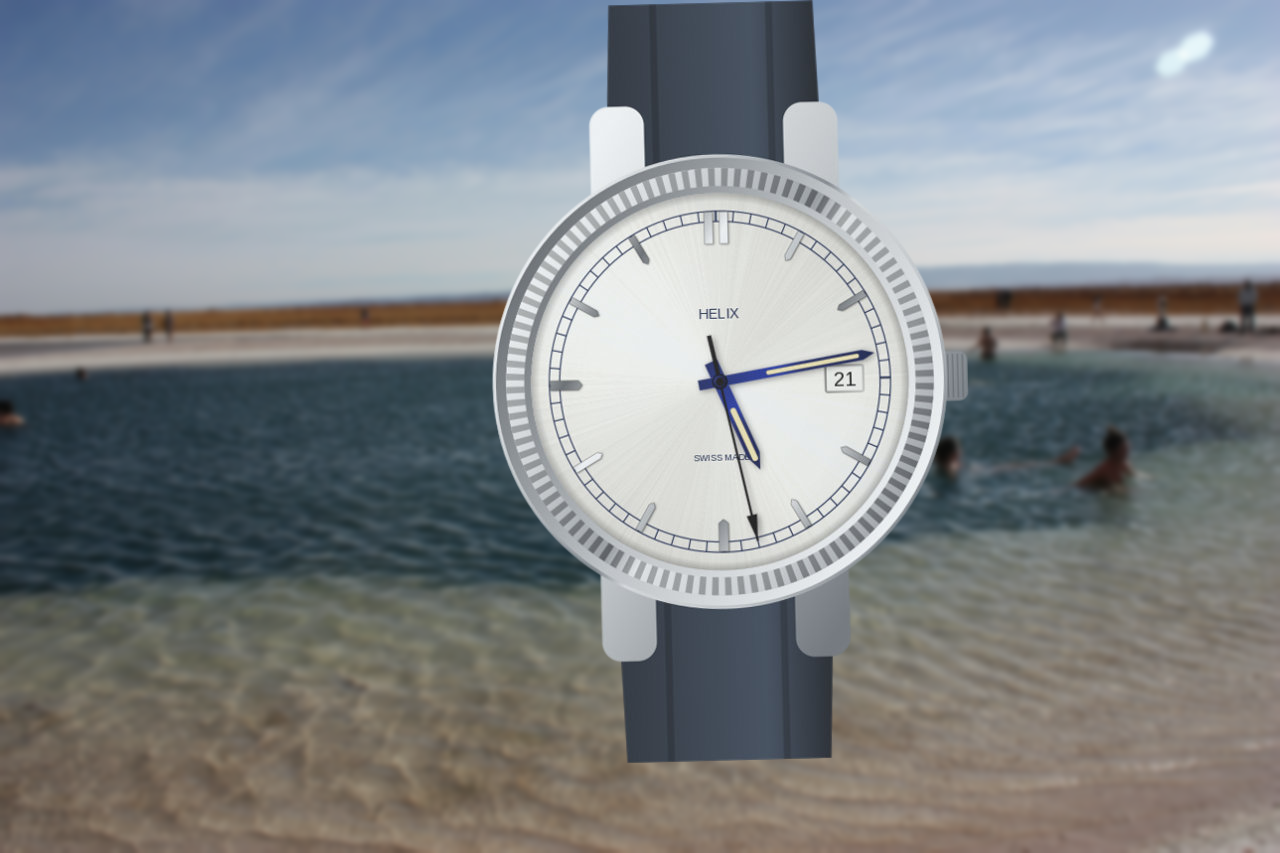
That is 5.13.28
